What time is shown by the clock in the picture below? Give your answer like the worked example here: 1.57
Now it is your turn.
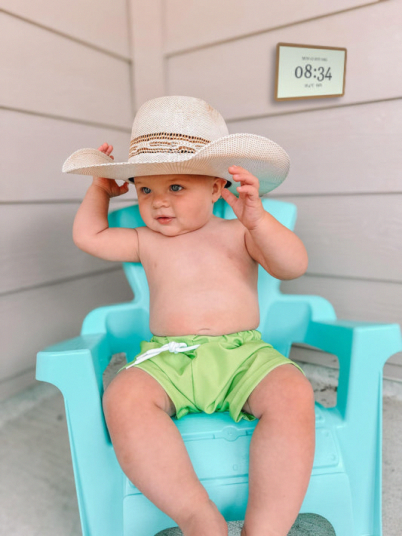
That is 8.34
